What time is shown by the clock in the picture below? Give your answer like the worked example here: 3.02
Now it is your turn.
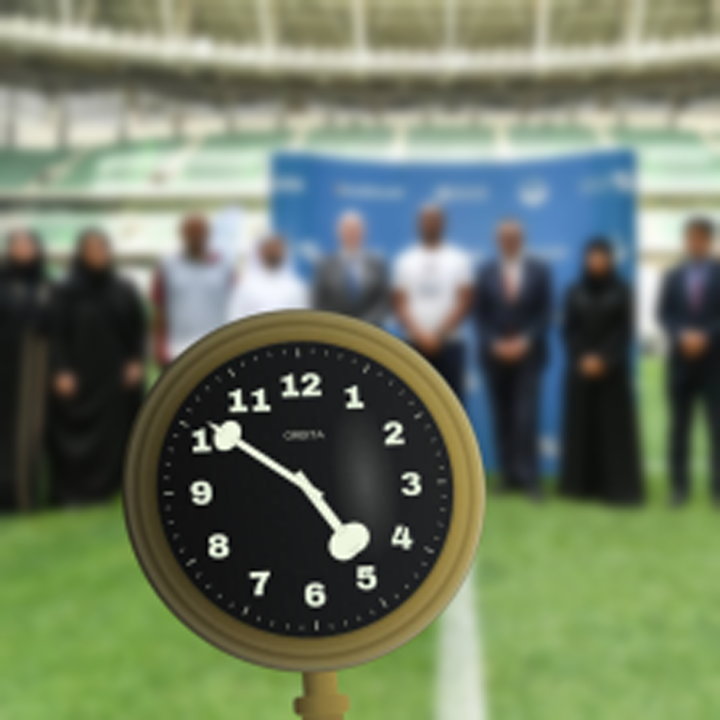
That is 4.51
